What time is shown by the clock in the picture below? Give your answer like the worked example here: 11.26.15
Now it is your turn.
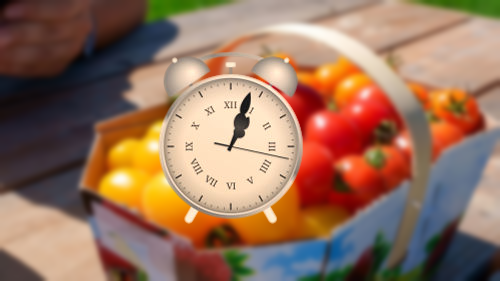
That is 1.03.17
